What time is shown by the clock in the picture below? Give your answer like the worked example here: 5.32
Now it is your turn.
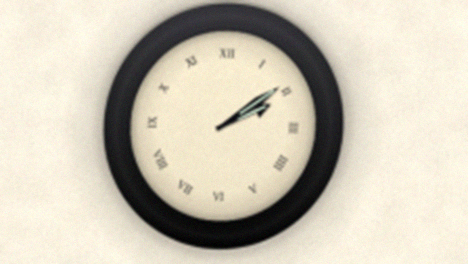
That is 2.09
